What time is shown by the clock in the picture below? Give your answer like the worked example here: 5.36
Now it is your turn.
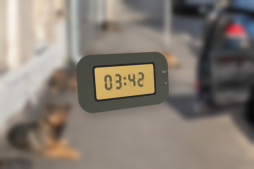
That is 3.42
